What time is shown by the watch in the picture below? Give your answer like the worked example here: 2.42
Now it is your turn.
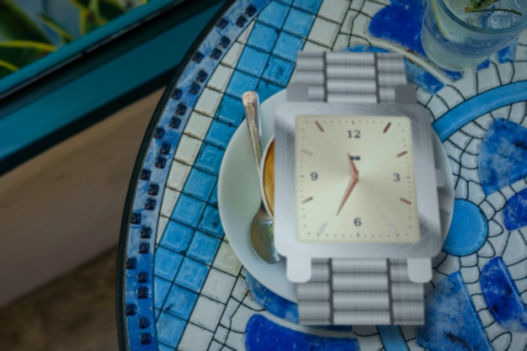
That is 11.34
